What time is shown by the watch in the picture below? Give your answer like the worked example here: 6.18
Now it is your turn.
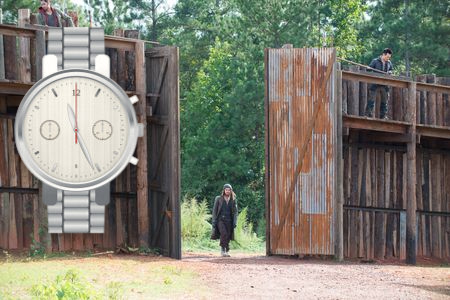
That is 11.26
